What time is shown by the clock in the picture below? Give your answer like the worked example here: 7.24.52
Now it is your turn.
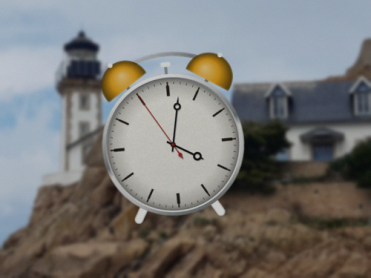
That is 4.01.55
